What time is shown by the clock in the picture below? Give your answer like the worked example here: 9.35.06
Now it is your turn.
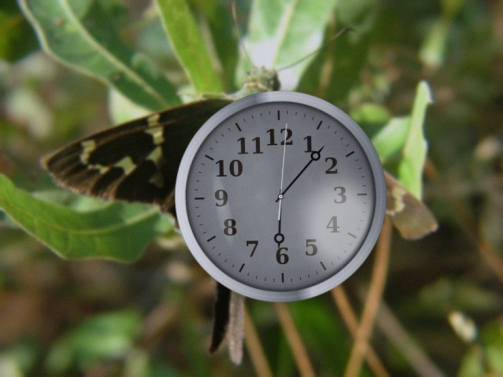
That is 6.07.01
